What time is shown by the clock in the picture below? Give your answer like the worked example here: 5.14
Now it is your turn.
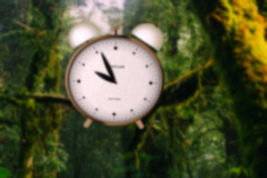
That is 9.56
